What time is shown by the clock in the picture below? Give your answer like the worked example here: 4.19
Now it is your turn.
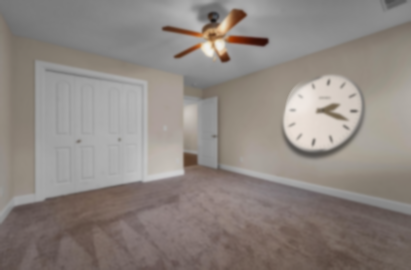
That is 2.18
